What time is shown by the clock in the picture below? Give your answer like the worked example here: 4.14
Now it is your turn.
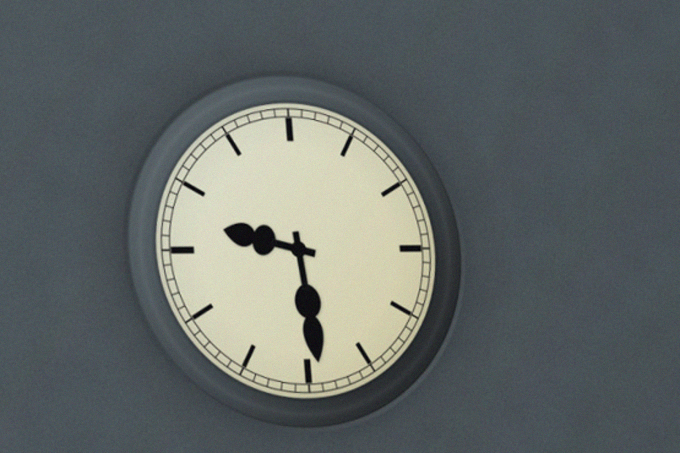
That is 9.29
